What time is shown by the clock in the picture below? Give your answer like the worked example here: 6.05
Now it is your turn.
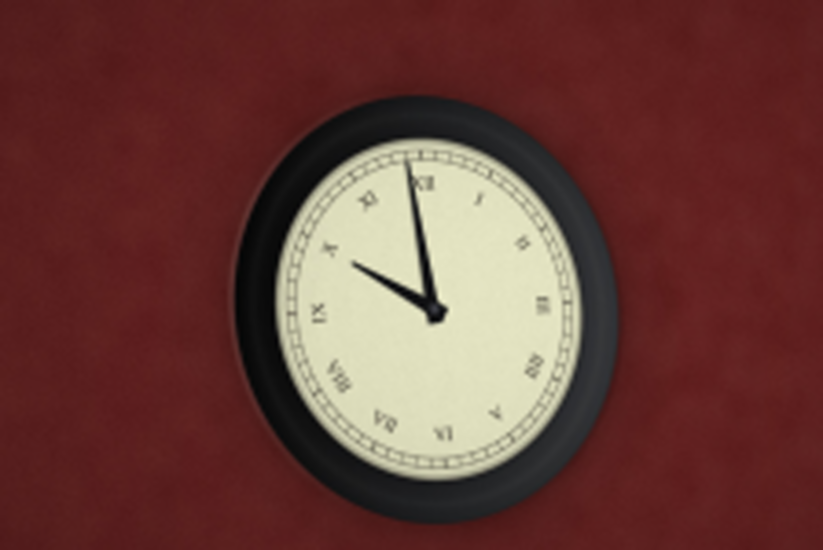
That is 9.59
